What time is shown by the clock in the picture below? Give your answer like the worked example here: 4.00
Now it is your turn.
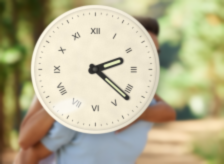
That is 2.22
